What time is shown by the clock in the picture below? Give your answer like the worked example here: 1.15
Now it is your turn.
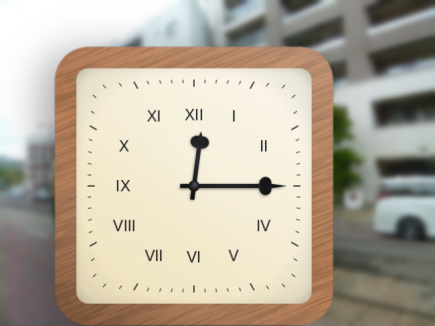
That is 12.15
